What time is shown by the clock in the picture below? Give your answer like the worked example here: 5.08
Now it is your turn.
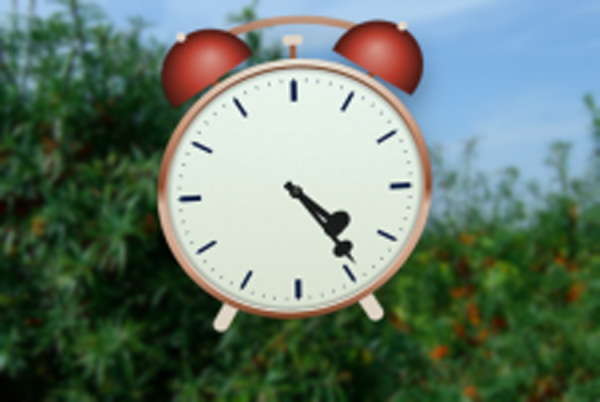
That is 4.24
